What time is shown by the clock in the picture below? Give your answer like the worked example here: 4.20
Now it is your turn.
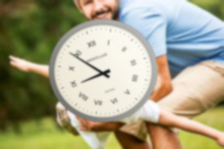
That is 8.54
